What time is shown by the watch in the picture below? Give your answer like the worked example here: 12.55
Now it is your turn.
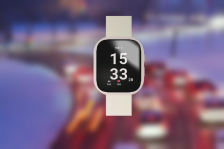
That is 15.33
